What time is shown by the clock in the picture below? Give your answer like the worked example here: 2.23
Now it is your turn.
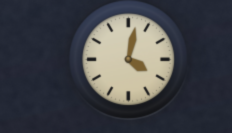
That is 4.02
